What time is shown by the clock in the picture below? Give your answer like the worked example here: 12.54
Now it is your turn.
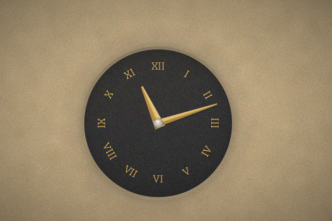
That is 11.12
